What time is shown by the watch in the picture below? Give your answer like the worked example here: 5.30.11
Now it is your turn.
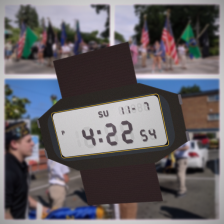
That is 4.22.54
